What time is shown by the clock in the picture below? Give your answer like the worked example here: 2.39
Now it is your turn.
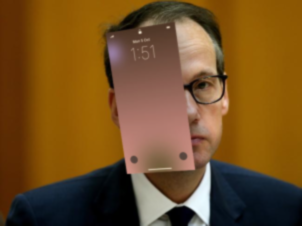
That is 1.51
